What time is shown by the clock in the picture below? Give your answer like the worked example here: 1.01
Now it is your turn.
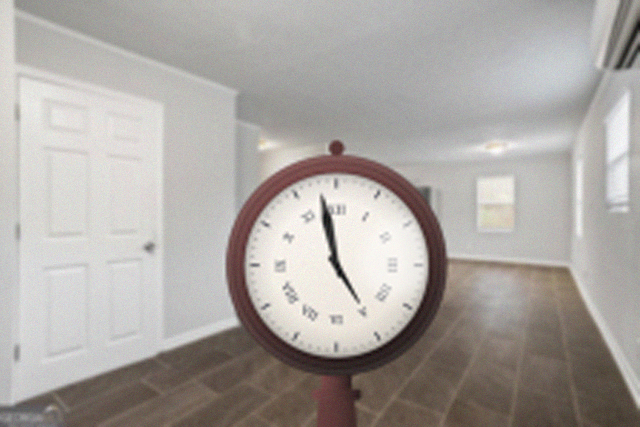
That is 4.58
